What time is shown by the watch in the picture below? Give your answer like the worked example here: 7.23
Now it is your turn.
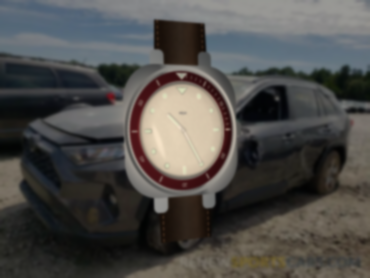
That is 10.25
